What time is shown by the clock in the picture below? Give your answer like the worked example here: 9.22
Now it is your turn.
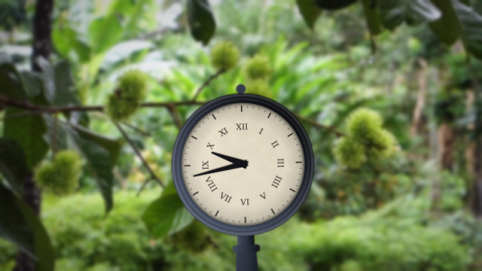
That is 9.43
